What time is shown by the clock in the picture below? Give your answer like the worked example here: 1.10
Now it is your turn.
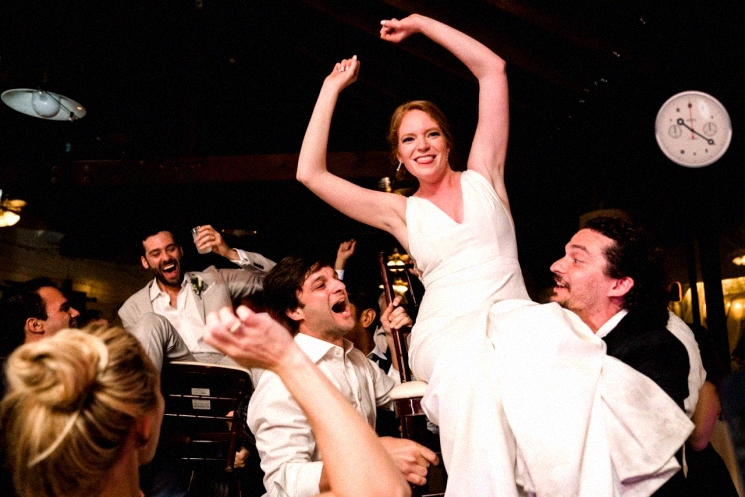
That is 10.21
